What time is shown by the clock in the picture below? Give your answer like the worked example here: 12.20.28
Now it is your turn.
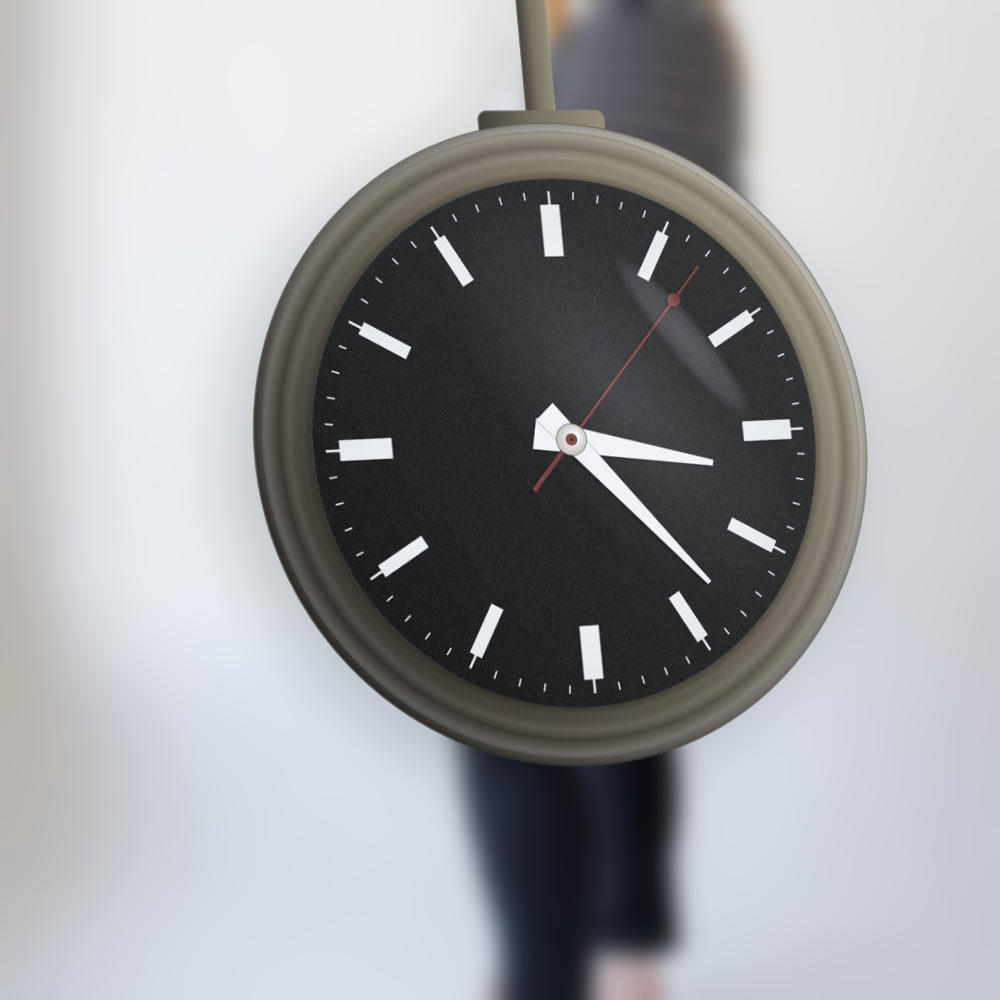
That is 3.23.07
